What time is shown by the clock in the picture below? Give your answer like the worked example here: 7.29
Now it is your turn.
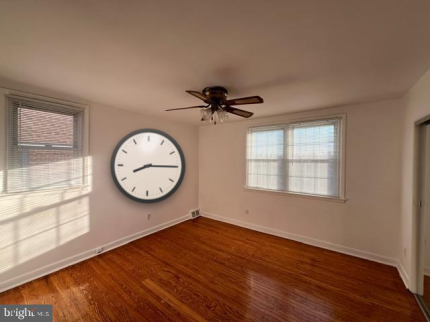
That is 8.15
